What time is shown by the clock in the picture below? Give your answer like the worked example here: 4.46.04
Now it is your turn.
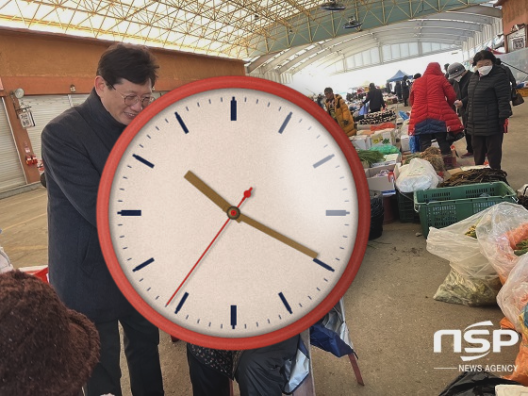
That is 10.19.36
